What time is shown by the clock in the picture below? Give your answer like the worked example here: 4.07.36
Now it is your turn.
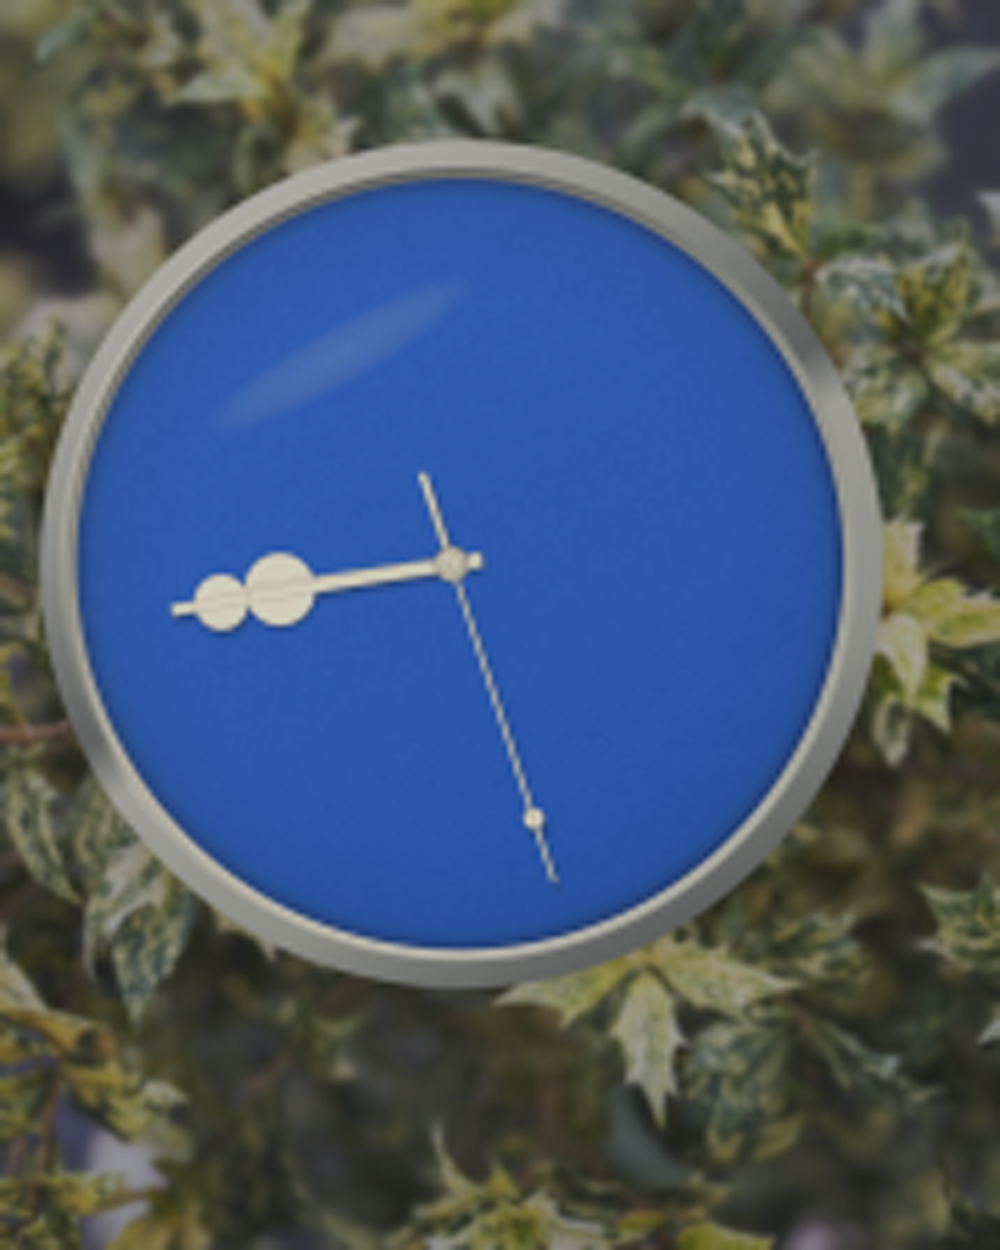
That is 8.43.27
